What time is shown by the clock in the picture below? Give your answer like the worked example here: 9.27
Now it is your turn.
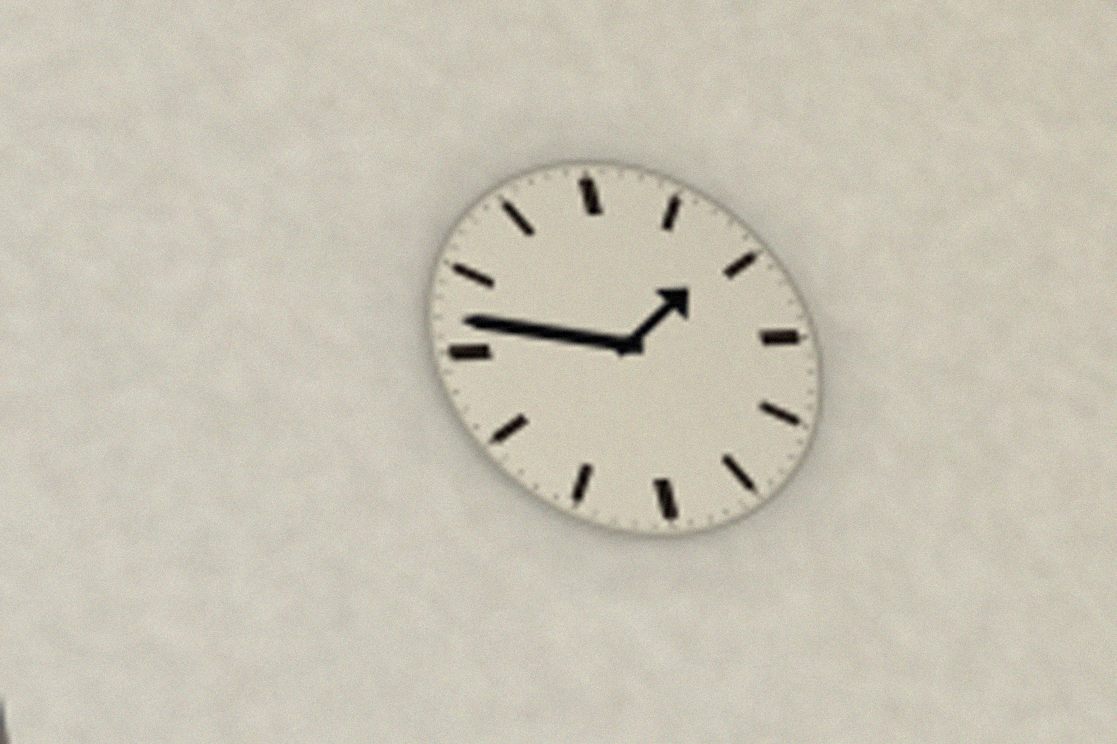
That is 1.47
